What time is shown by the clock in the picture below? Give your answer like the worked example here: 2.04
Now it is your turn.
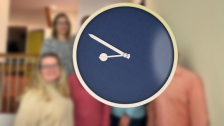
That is 8.50
